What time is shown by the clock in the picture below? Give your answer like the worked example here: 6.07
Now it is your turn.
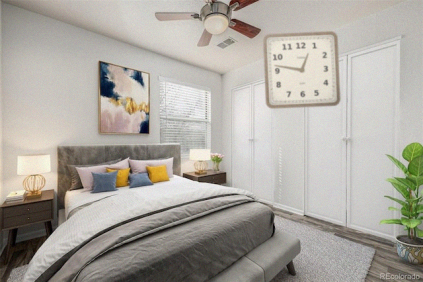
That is 12.47
